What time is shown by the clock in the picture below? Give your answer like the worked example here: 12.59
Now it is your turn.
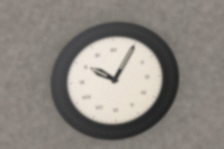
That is 10.05
